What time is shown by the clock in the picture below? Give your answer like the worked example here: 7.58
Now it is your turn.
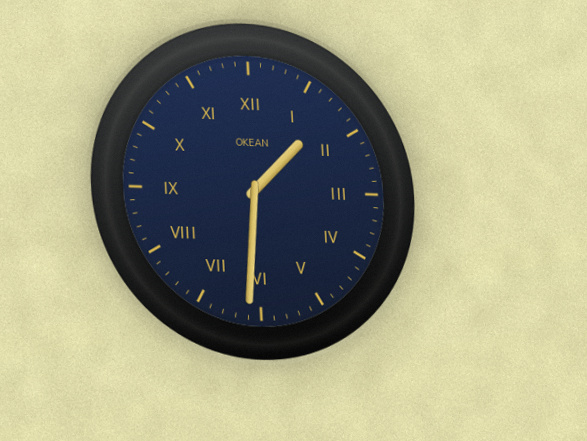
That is 1.31
